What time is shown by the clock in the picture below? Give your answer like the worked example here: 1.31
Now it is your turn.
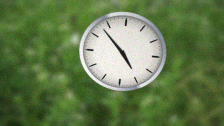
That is 4.53
